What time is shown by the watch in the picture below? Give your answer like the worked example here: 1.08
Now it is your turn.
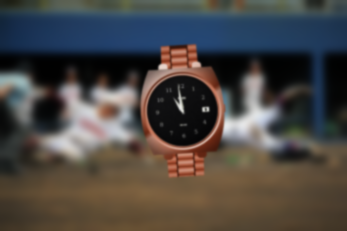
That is 10.59
